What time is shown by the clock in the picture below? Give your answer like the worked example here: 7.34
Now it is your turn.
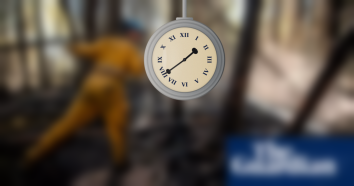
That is 1.39
